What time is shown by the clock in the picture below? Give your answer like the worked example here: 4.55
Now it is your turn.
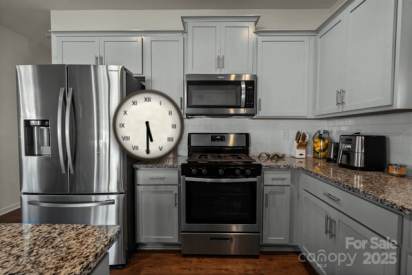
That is 5.30
